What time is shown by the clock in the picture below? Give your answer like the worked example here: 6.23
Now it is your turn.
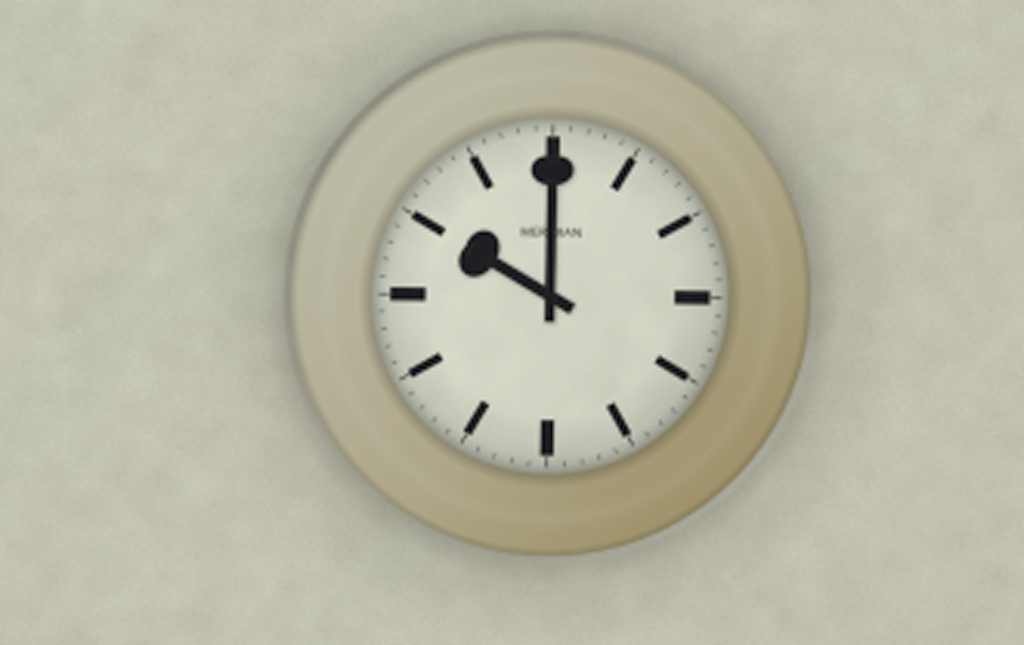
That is 10.00
